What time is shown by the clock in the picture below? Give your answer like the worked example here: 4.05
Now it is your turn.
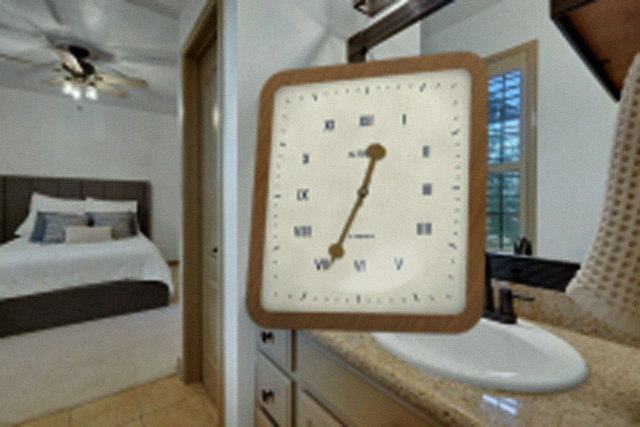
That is 12.34
